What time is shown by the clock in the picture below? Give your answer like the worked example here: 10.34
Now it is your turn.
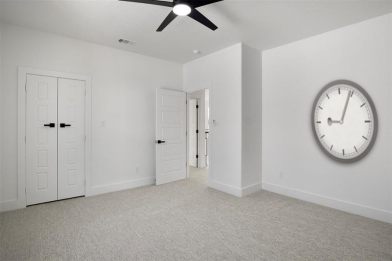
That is 9.04
